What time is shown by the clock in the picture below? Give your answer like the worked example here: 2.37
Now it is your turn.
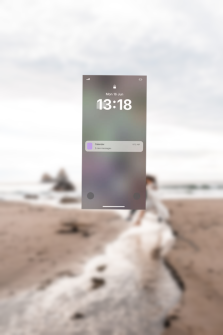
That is 13.18
